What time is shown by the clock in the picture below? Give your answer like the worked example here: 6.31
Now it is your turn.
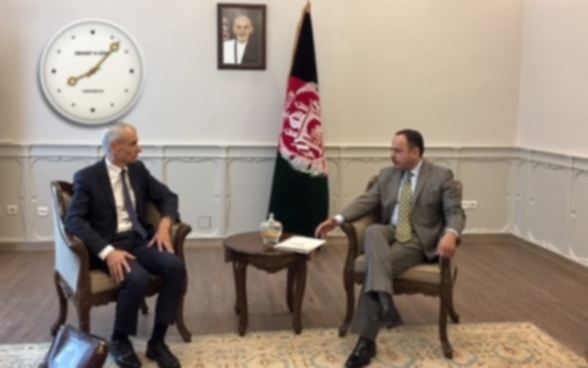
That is 8.07
